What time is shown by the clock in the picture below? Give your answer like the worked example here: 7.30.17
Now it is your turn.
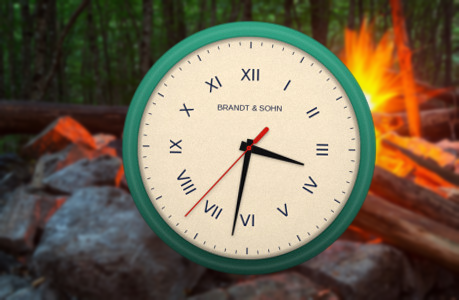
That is 3.31.37
